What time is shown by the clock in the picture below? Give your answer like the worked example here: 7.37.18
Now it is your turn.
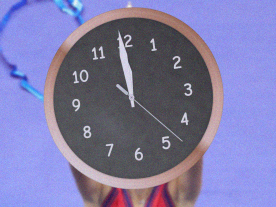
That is 11.59.23
